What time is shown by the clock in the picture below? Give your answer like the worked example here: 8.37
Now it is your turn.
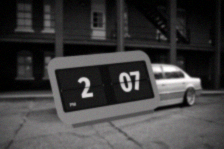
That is 2.07
